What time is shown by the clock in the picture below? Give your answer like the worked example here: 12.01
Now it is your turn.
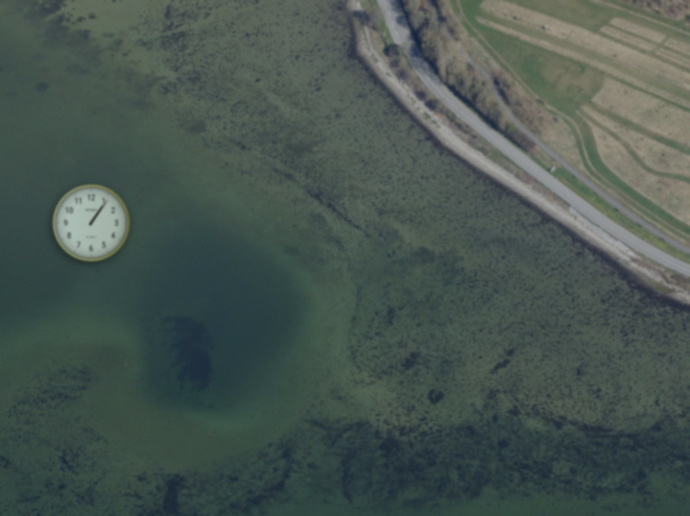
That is 1.06
